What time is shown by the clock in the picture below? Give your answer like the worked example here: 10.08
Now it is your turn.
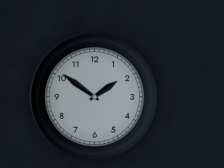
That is 1.51
